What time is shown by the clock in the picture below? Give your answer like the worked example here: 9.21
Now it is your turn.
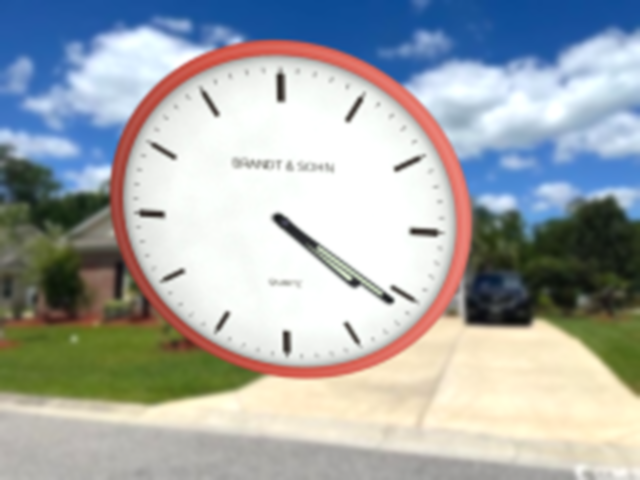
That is 4.21
